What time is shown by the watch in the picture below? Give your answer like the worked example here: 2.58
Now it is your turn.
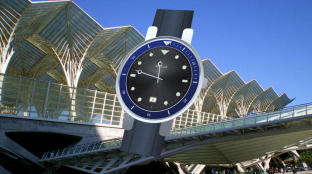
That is 11.47
